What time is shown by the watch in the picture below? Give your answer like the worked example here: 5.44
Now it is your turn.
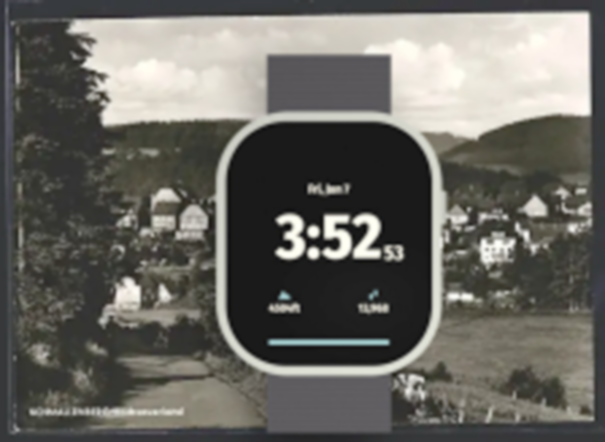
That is 3.52
